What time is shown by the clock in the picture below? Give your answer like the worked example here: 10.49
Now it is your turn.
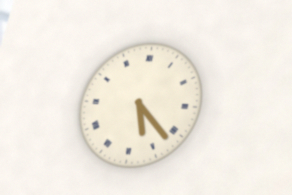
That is 5.22
